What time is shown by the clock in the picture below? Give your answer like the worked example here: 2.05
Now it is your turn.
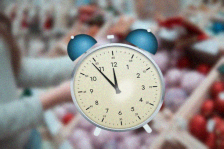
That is 11.54
